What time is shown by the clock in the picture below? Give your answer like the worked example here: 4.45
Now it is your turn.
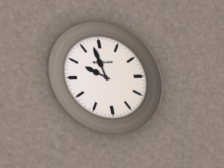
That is 9.58
